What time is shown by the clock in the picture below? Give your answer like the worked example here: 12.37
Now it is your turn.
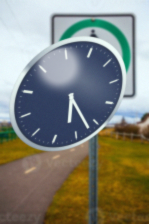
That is 5.22
